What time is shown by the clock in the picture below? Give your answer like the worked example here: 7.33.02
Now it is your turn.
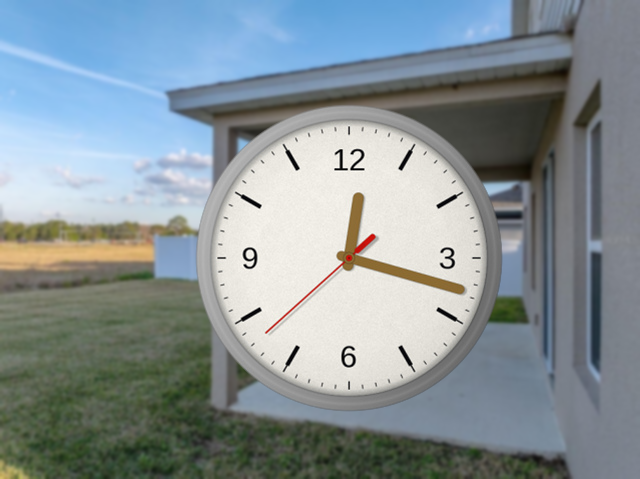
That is 12.17.38
